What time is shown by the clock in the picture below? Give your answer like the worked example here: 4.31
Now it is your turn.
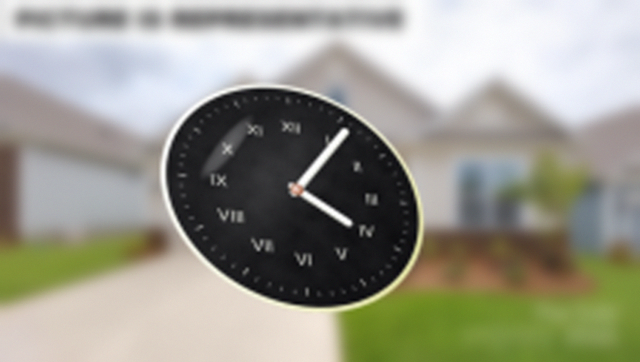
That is 4.06
